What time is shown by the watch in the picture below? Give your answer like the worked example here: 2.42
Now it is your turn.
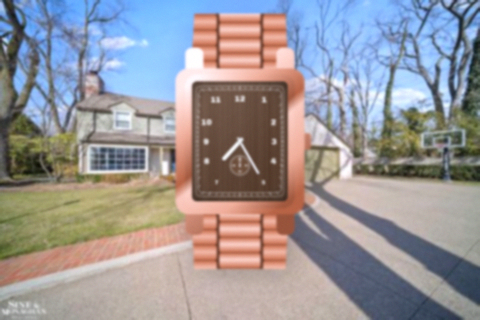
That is 7.25
